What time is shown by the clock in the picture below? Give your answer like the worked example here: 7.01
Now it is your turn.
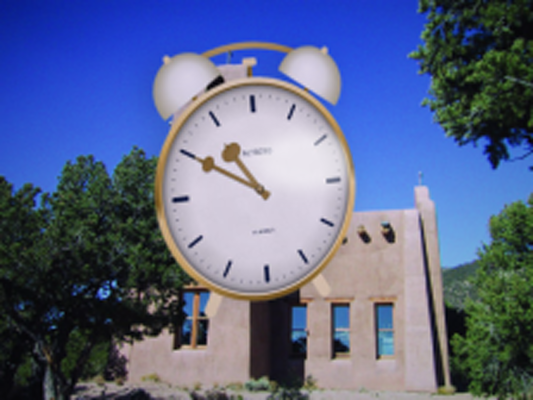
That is 10.50
